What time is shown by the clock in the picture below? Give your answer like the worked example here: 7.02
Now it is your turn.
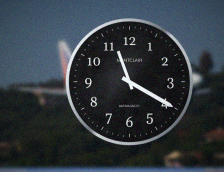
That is 11.20
